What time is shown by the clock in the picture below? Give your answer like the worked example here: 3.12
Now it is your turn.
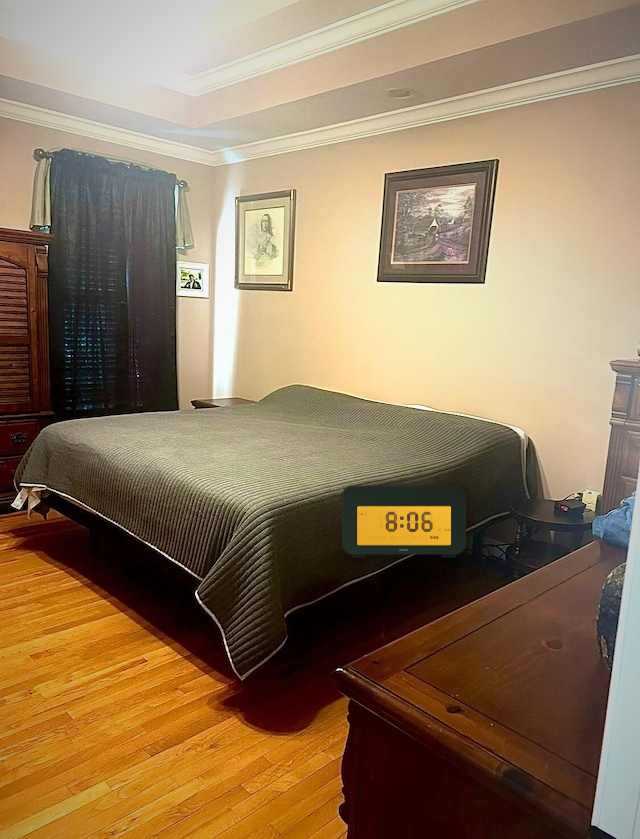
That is 8.06
